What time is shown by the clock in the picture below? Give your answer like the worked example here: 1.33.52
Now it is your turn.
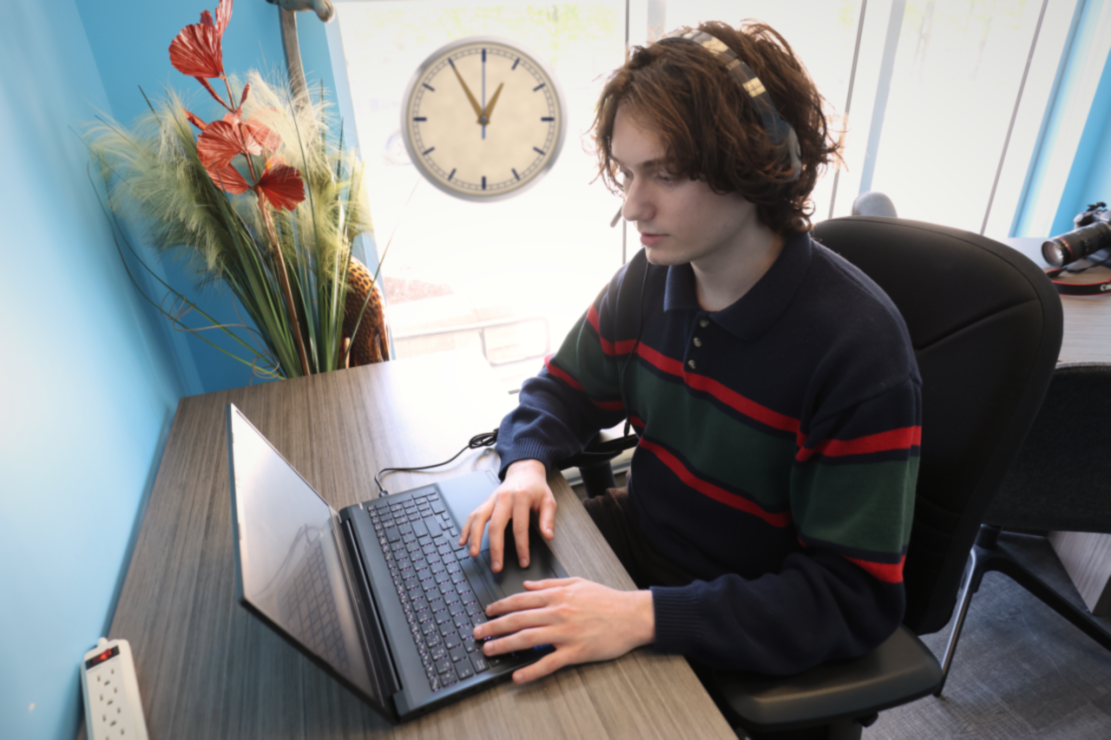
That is 12.55.00
